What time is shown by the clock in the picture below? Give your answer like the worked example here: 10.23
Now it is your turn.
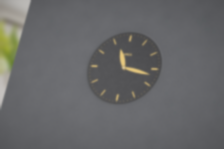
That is 11.17
